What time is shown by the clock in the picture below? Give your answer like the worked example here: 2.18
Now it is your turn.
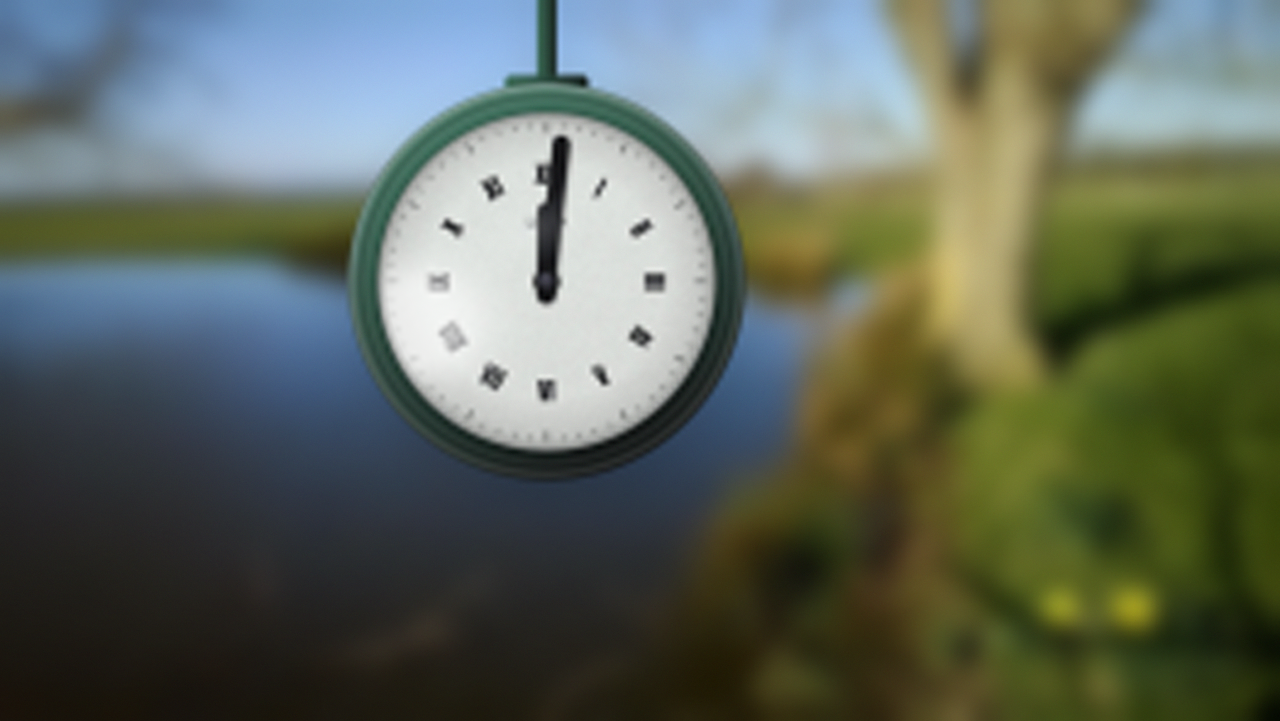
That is 12.01
